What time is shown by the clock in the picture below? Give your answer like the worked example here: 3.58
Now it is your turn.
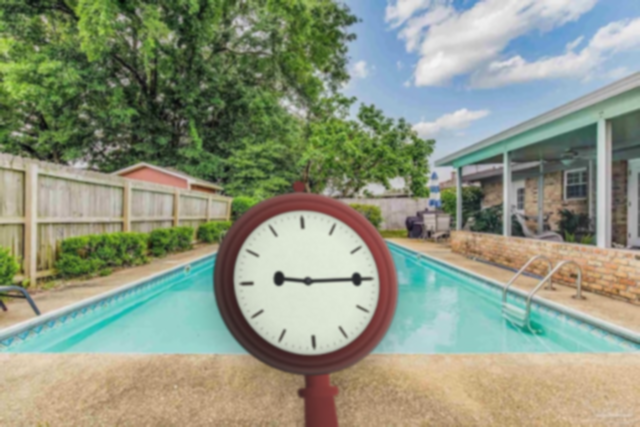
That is 9.15
